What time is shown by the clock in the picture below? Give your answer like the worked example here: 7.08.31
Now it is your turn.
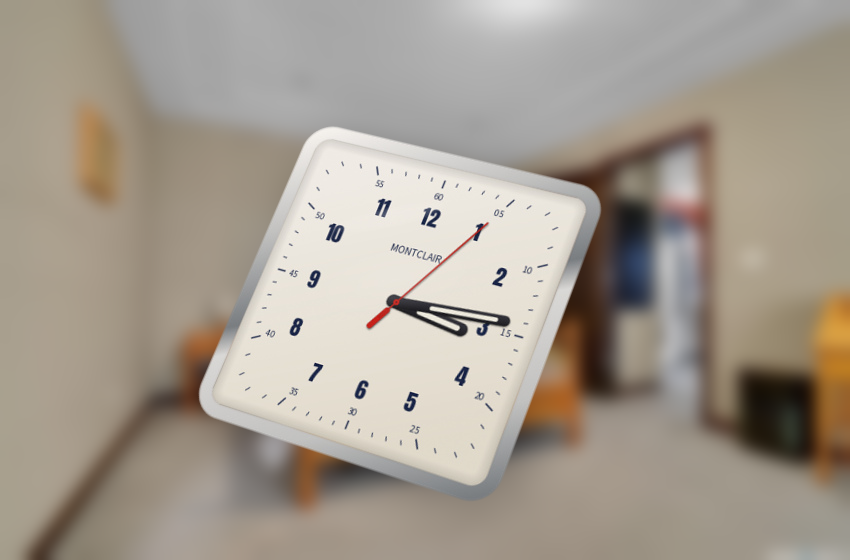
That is 3.14.05
